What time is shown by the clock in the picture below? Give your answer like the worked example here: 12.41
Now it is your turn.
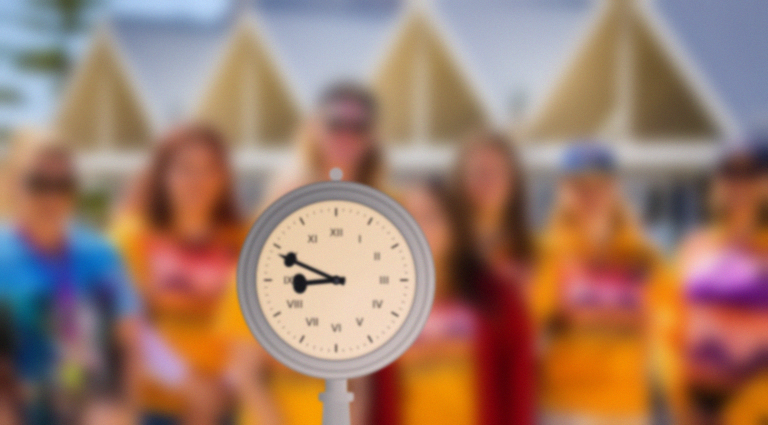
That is 8.49
